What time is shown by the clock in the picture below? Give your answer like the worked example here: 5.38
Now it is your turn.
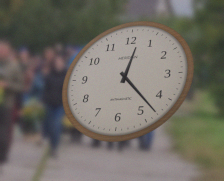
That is 12.23
